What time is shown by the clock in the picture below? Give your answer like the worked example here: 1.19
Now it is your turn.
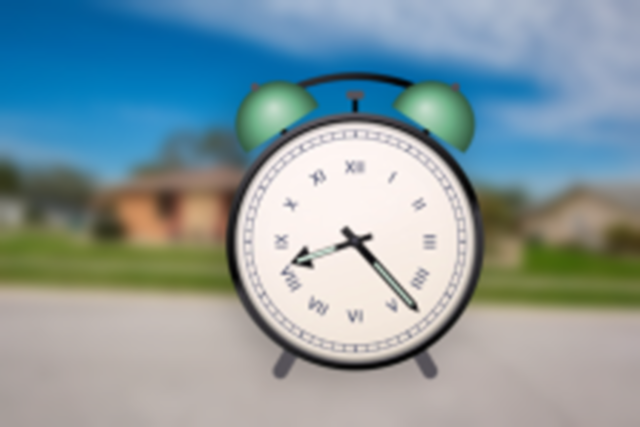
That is 8.23
